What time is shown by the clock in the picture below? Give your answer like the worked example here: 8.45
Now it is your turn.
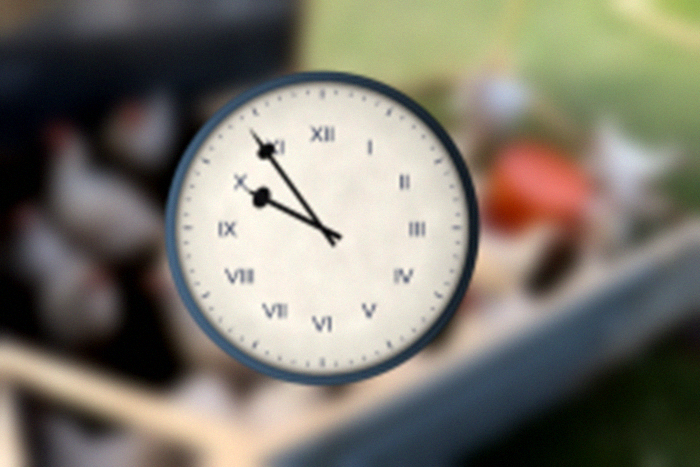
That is 9.54
